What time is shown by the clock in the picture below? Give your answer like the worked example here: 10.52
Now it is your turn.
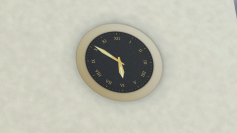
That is 5.51
